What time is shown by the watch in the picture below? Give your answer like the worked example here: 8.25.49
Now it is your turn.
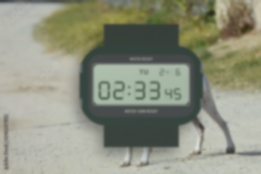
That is 2.33.45
